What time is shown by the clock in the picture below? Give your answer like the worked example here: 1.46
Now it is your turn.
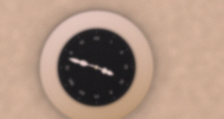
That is 3.48
